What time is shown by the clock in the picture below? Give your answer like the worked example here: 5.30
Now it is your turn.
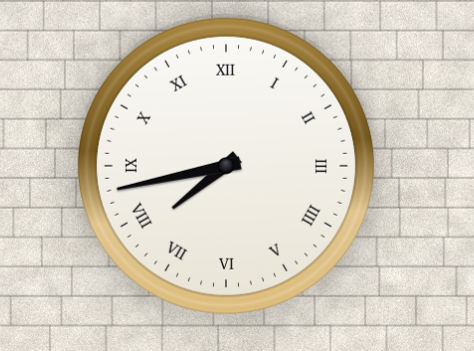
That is 7.43
